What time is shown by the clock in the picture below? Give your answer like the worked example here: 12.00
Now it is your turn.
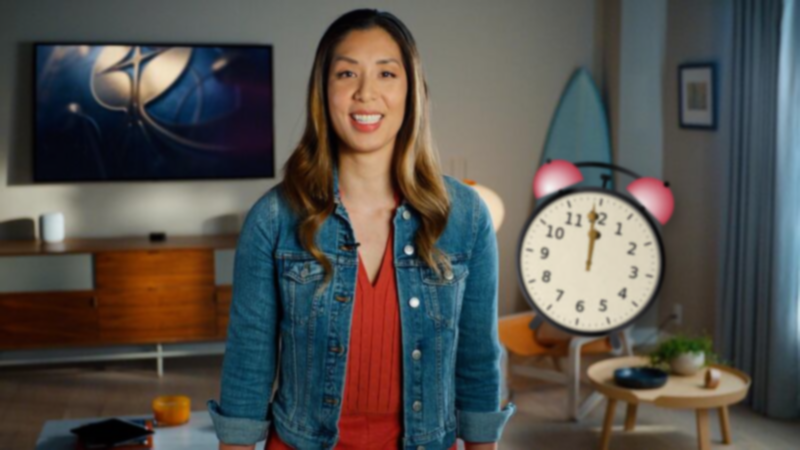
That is 11.59
